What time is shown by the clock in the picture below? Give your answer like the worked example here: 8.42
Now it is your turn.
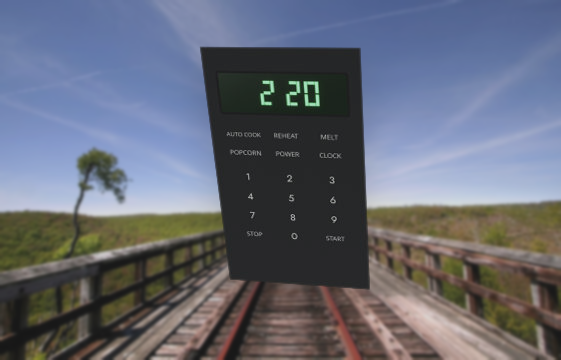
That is 2.20
